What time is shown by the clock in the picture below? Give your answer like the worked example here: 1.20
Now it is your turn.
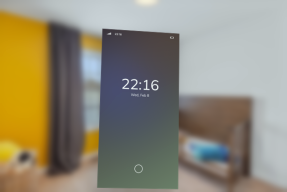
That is 22.16
